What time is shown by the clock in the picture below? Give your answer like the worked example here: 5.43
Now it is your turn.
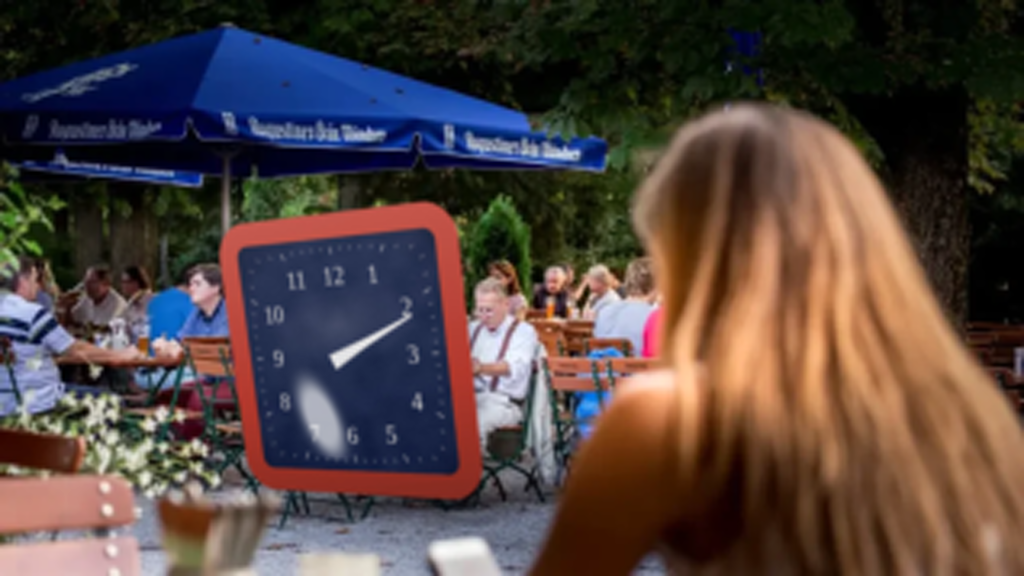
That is 2.11
